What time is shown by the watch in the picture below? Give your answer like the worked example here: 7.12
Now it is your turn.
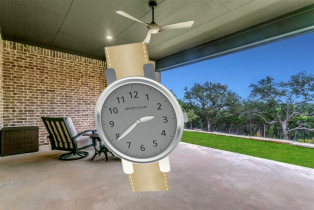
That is 2.39
